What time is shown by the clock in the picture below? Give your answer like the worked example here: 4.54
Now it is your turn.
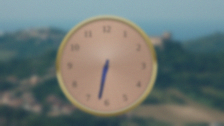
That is 6.32
